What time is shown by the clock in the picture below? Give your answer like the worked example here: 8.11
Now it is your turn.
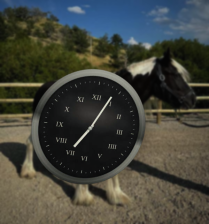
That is 7.04
